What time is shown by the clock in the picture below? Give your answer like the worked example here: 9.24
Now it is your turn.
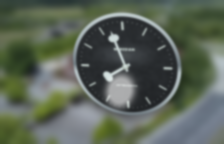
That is 7.57
